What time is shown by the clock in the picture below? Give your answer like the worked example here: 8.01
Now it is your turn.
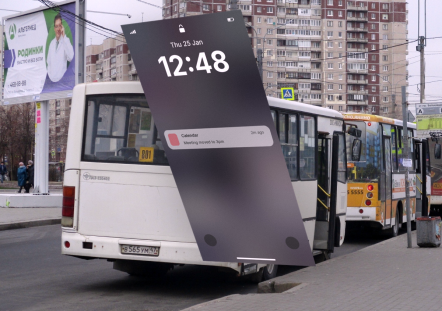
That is 12.48
